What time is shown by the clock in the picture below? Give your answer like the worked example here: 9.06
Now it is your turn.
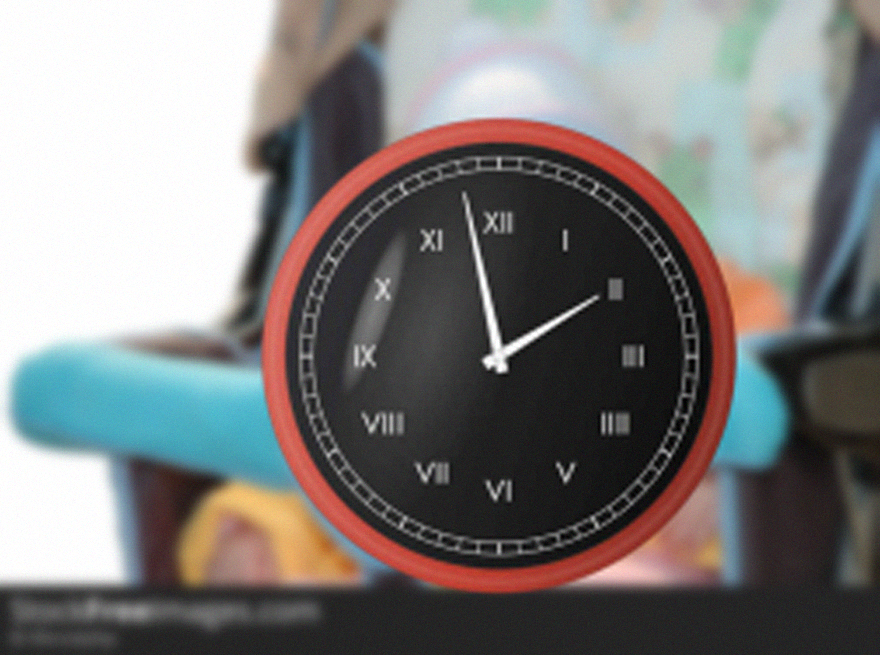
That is 1.58
